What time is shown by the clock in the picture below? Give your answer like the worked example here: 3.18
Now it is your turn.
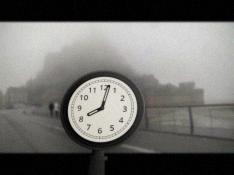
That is 8.02
